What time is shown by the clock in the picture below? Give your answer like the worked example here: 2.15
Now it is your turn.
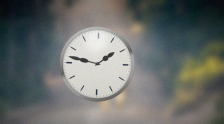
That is 1.47
